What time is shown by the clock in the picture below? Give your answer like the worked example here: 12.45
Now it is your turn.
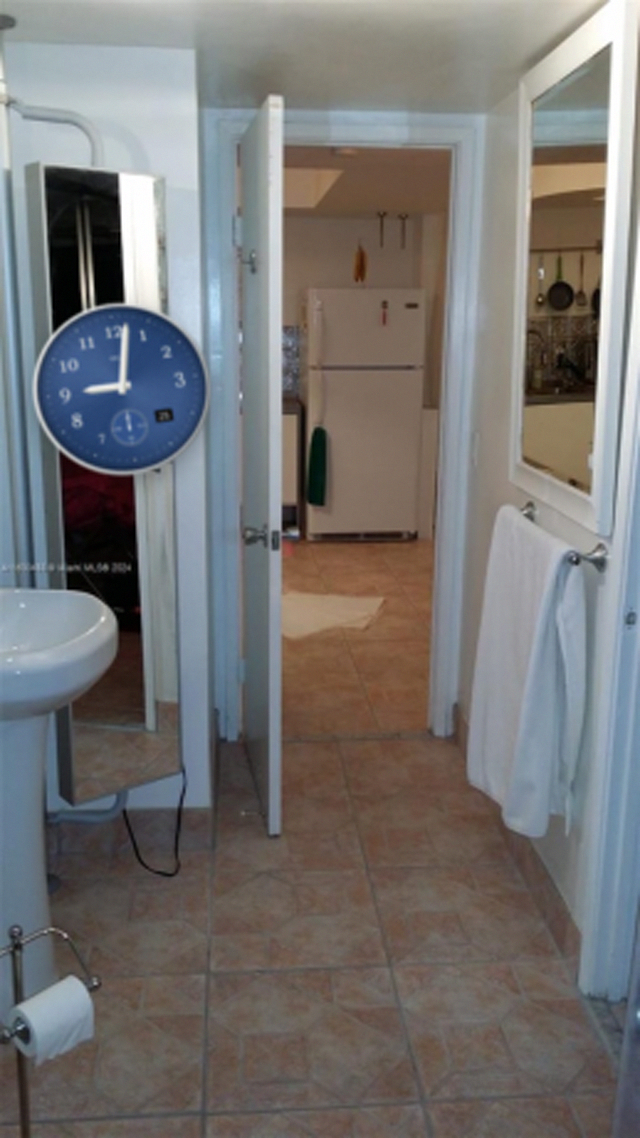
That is 9.02
